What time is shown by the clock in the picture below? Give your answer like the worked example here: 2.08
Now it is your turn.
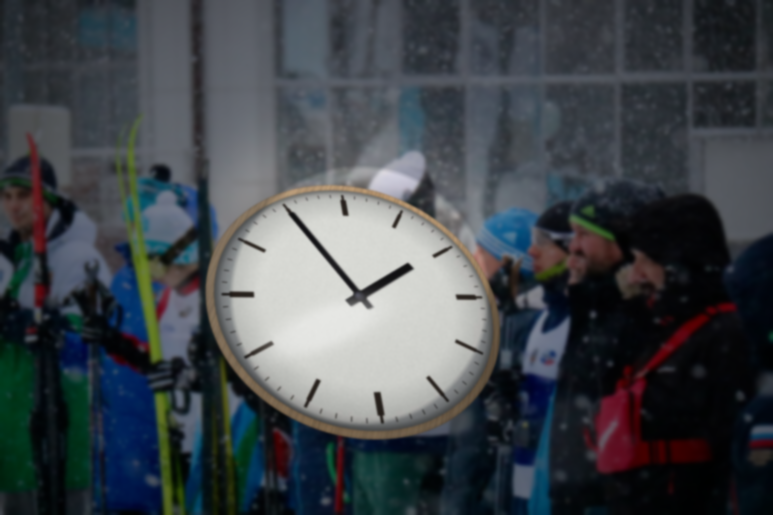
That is 1.55
